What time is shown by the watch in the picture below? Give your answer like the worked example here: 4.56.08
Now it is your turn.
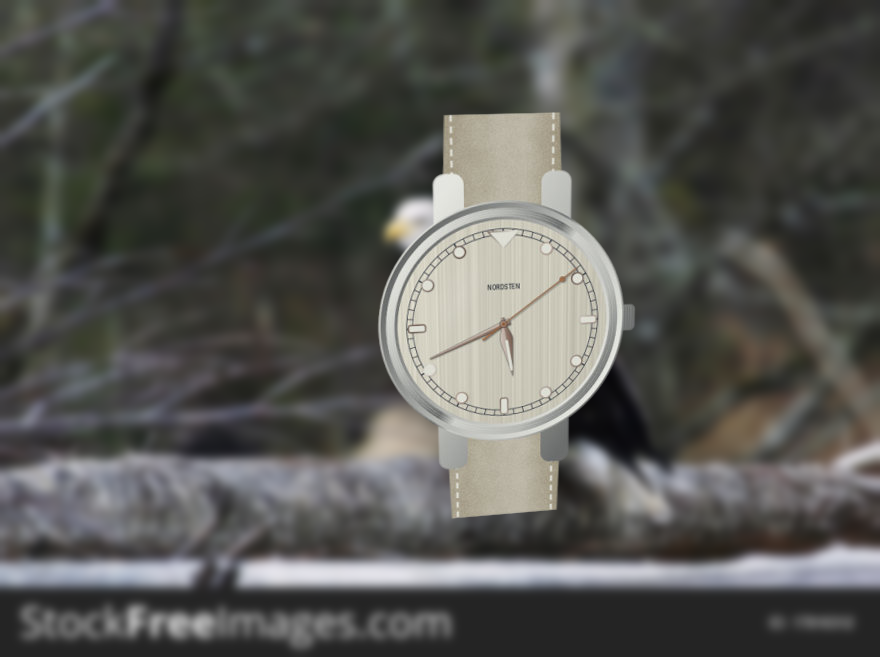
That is 5.41.09
